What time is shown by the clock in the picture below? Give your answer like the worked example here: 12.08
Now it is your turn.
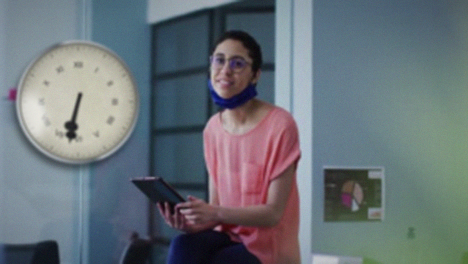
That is 6.32
